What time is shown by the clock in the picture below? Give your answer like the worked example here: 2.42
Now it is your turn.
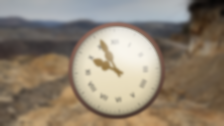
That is 9.56
